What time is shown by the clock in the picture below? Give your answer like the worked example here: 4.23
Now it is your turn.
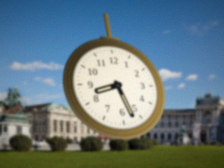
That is 8.27
